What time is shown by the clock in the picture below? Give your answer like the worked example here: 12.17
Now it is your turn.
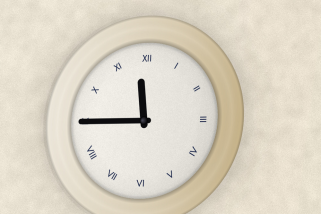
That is 11.45
